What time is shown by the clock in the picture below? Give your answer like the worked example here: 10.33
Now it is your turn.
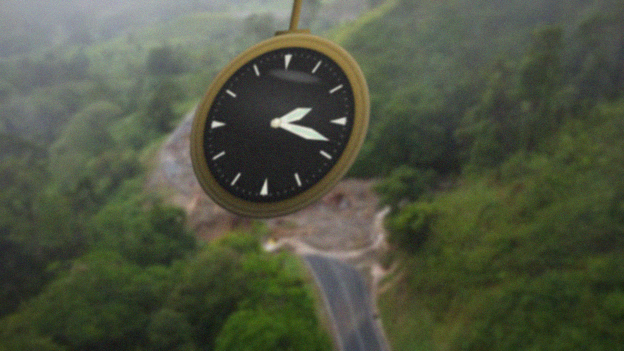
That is 2.18
